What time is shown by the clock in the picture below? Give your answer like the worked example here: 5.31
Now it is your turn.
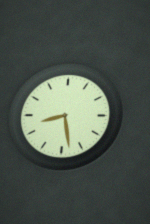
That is 8.28
